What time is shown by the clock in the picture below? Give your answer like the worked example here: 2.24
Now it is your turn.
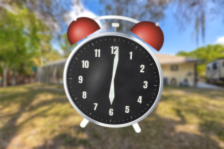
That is 6.01
